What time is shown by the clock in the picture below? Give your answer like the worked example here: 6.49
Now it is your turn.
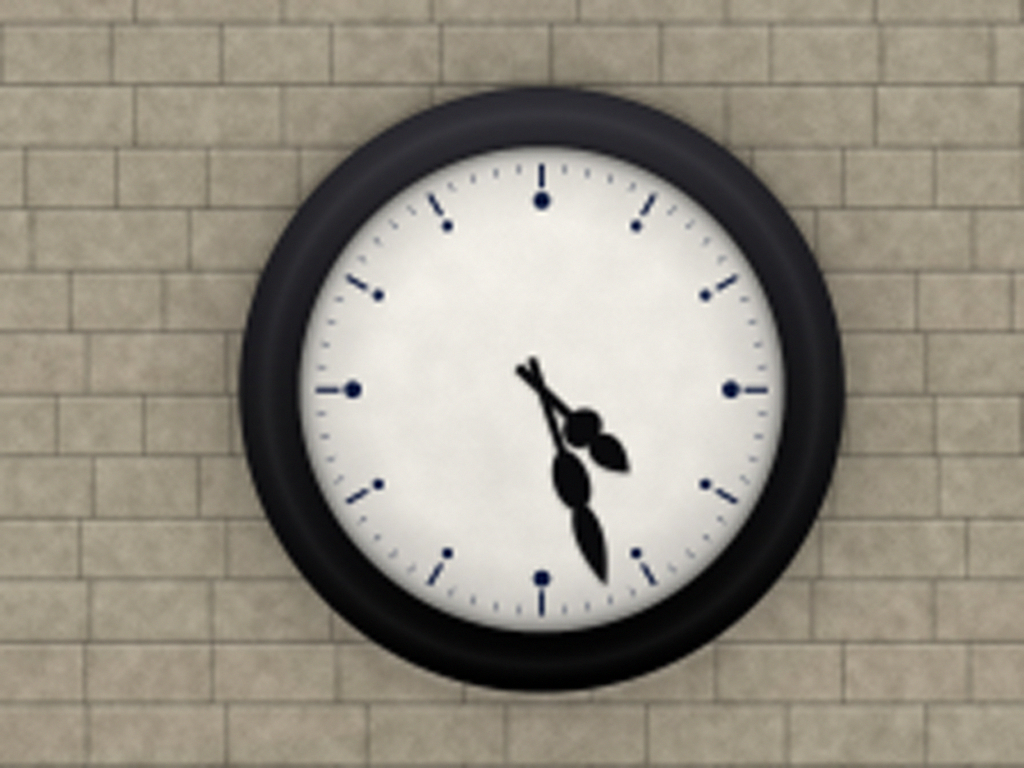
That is 4.27
